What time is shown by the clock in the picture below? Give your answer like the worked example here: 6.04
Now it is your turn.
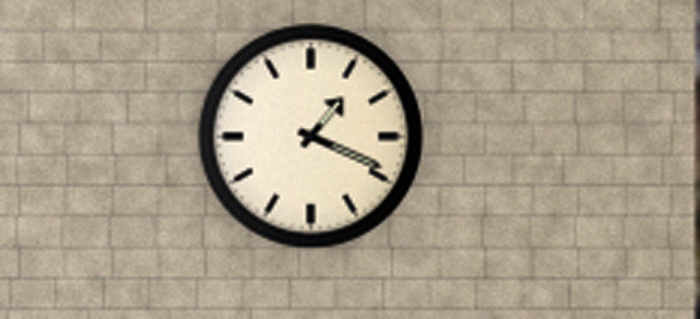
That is 1.19
